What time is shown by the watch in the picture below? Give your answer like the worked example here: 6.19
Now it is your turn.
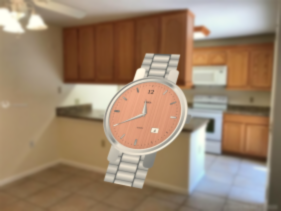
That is 11.40
